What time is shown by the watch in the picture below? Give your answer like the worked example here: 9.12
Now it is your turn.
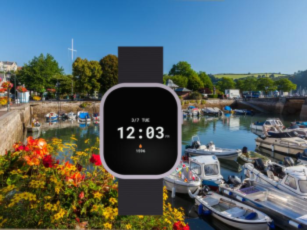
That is 12.03
